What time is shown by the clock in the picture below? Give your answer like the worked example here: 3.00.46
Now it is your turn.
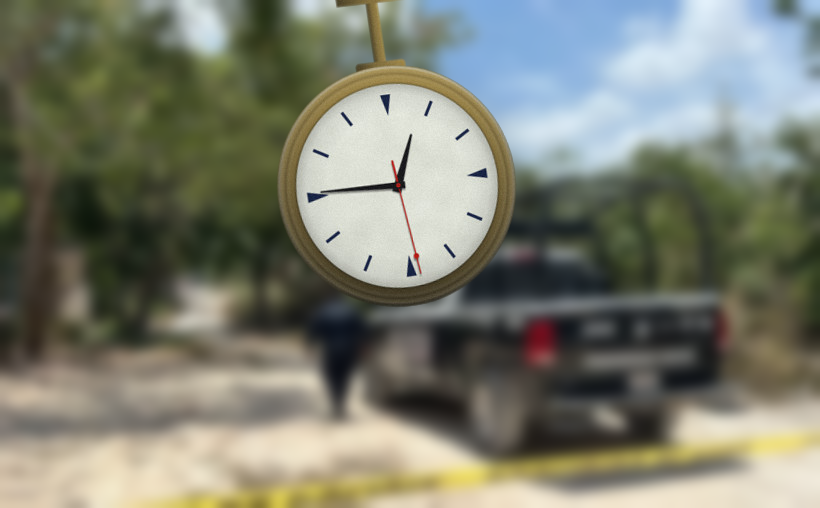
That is 12.45.29
